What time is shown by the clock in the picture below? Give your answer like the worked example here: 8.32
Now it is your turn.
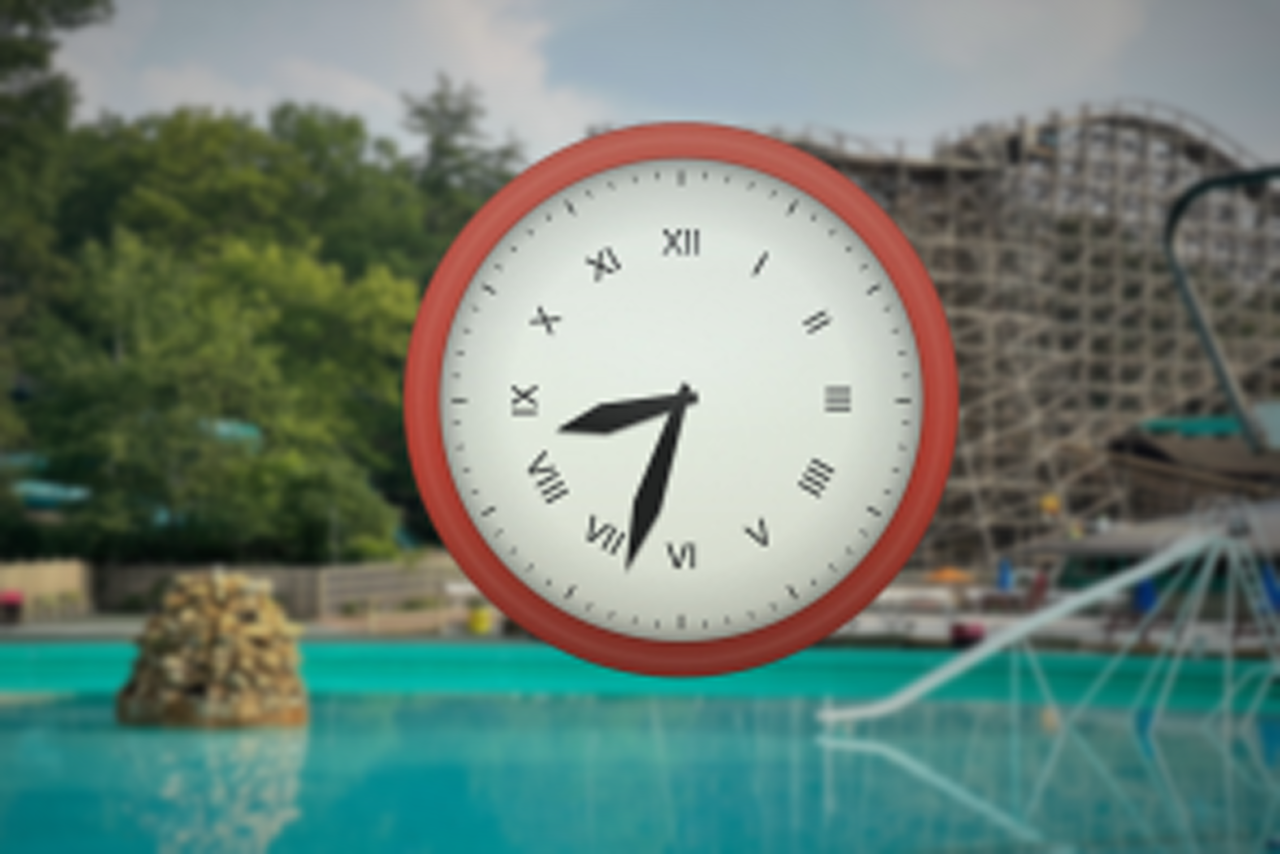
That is 8.33
